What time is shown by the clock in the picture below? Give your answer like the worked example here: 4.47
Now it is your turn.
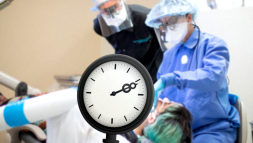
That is 2.11
